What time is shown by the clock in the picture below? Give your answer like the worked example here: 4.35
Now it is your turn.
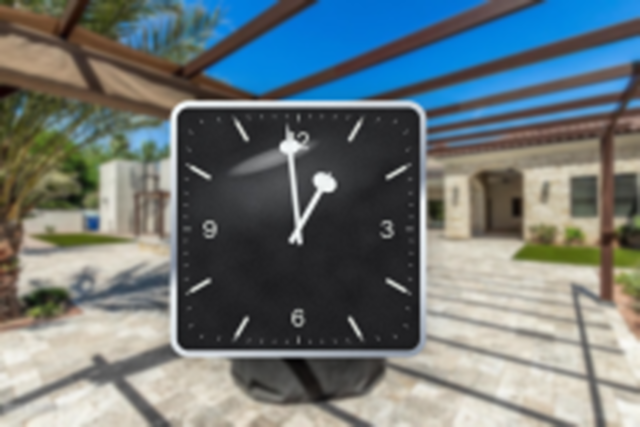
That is 12.59
